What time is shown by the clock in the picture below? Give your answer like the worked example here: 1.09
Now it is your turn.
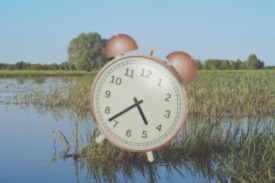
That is 4.37
